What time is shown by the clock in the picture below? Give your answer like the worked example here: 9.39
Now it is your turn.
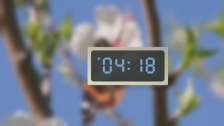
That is 4.18
